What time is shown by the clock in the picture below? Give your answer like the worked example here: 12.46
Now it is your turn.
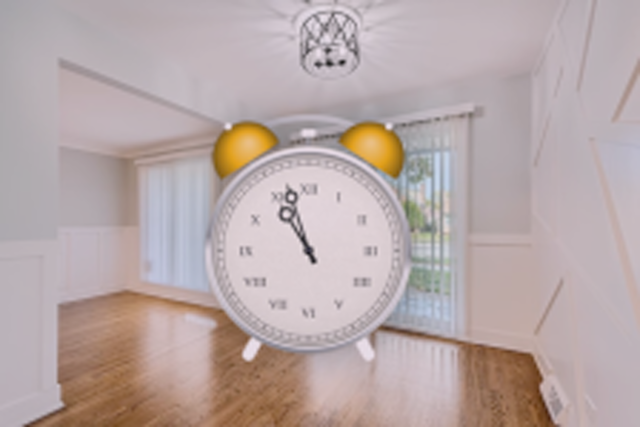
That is 10.57
